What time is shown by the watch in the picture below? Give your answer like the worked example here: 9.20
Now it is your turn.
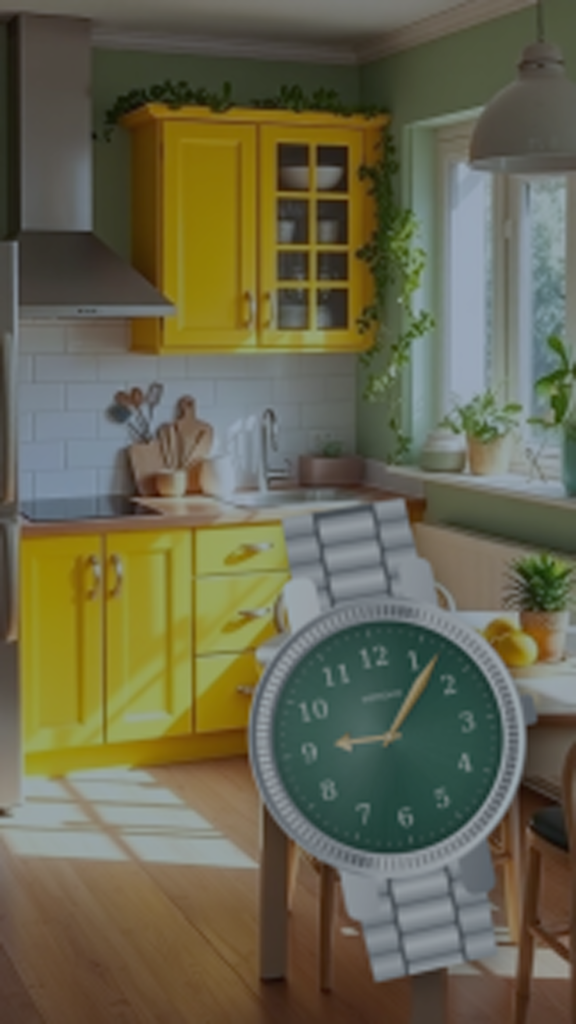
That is 9.07
